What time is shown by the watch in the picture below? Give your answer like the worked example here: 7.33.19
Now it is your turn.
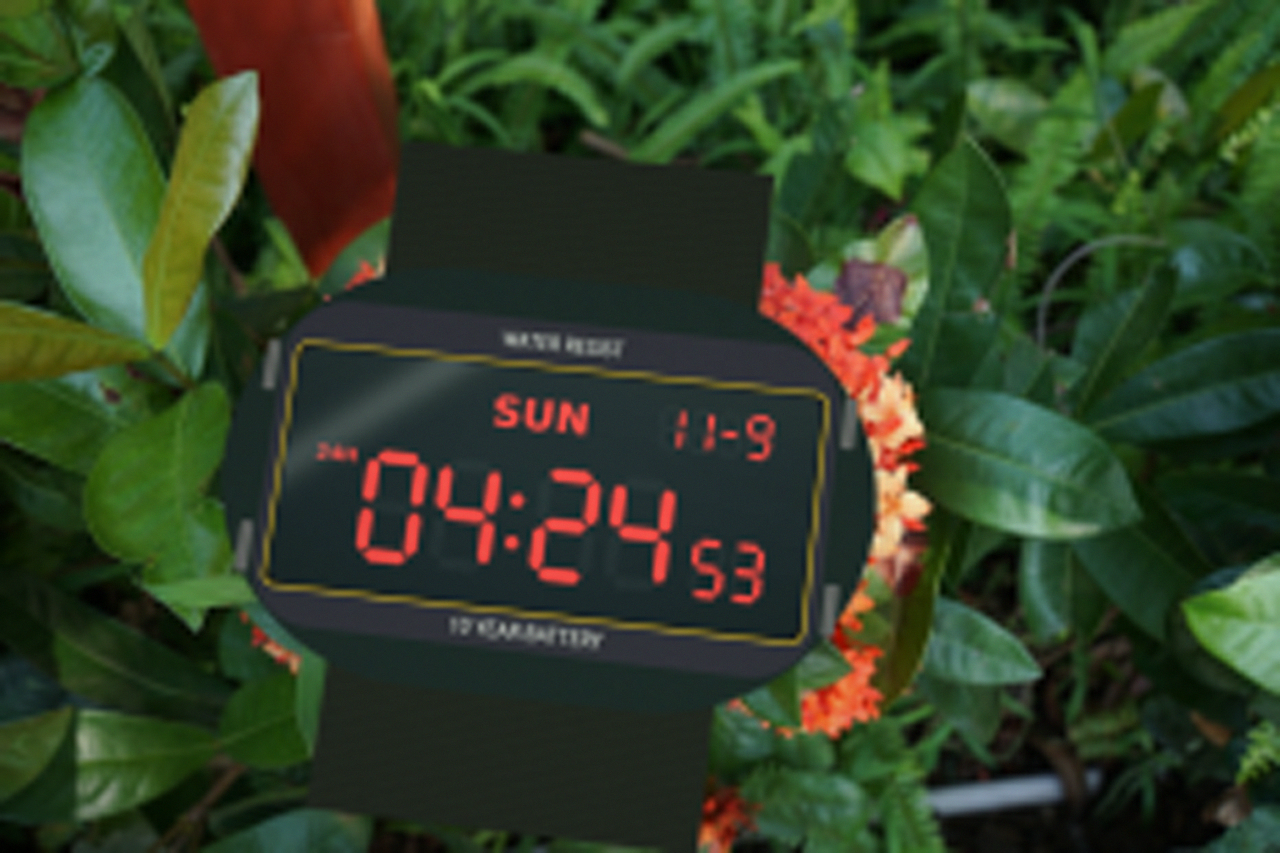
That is 4.24.53
